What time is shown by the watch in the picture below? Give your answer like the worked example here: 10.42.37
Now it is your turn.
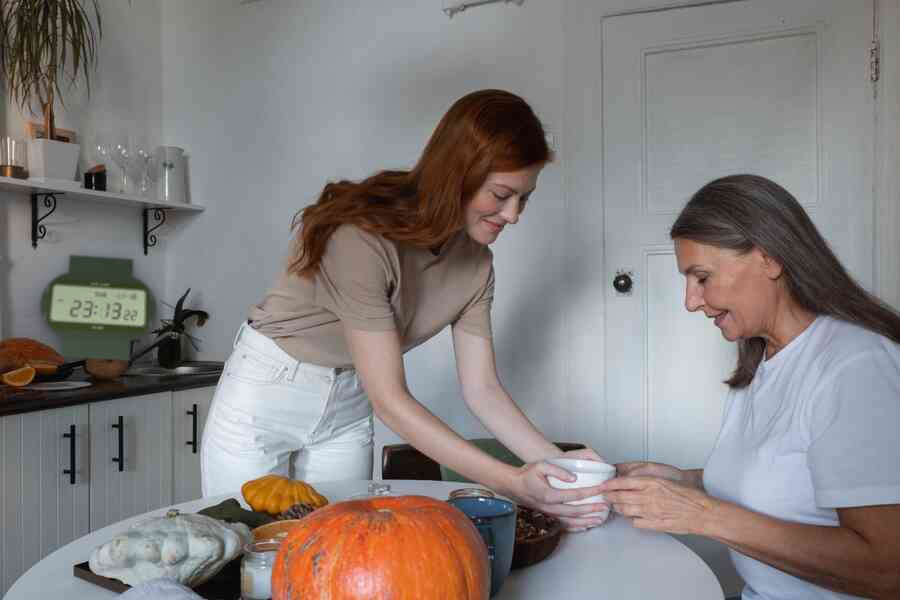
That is 23.13.22
